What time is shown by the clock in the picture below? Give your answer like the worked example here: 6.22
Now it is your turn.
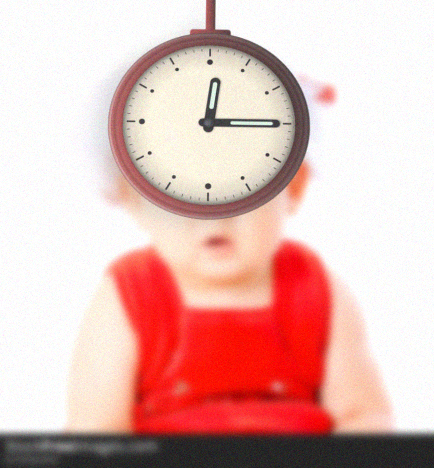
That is 12.15
